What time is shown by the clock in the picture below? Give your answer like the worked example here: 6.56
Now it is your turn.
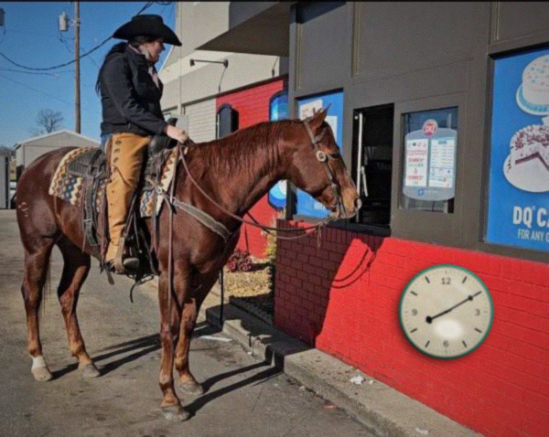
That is 8.10
